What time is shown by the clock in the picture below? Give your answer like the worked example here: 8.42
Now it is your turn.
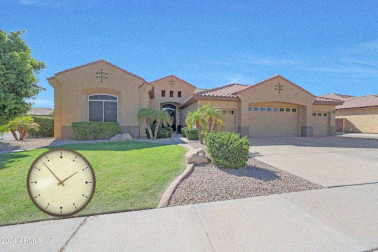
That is 1.53
